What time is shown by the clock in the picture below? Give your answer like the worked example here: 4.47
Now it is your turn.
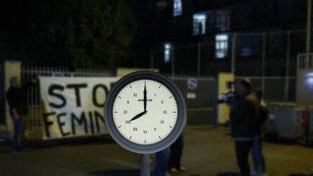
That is 8.00
